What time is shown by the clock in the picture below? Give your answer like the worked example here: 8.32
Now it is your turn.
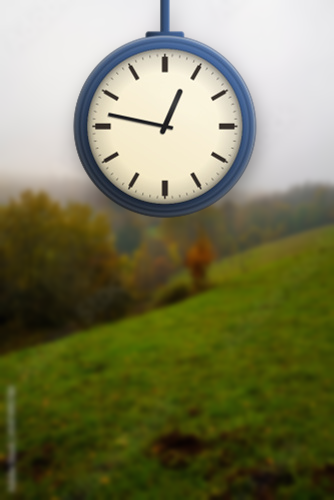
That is 12.47
